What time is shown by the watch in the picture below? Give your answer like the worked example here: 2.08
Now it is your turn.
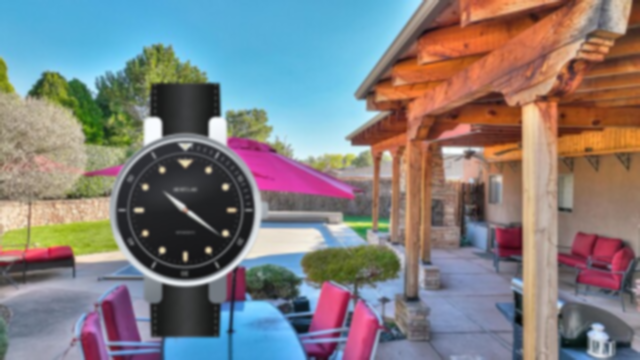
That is 10.21
